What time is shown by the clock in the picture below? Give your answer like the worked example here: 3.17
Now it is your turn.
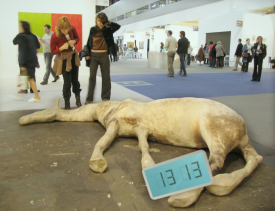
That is 13.13
